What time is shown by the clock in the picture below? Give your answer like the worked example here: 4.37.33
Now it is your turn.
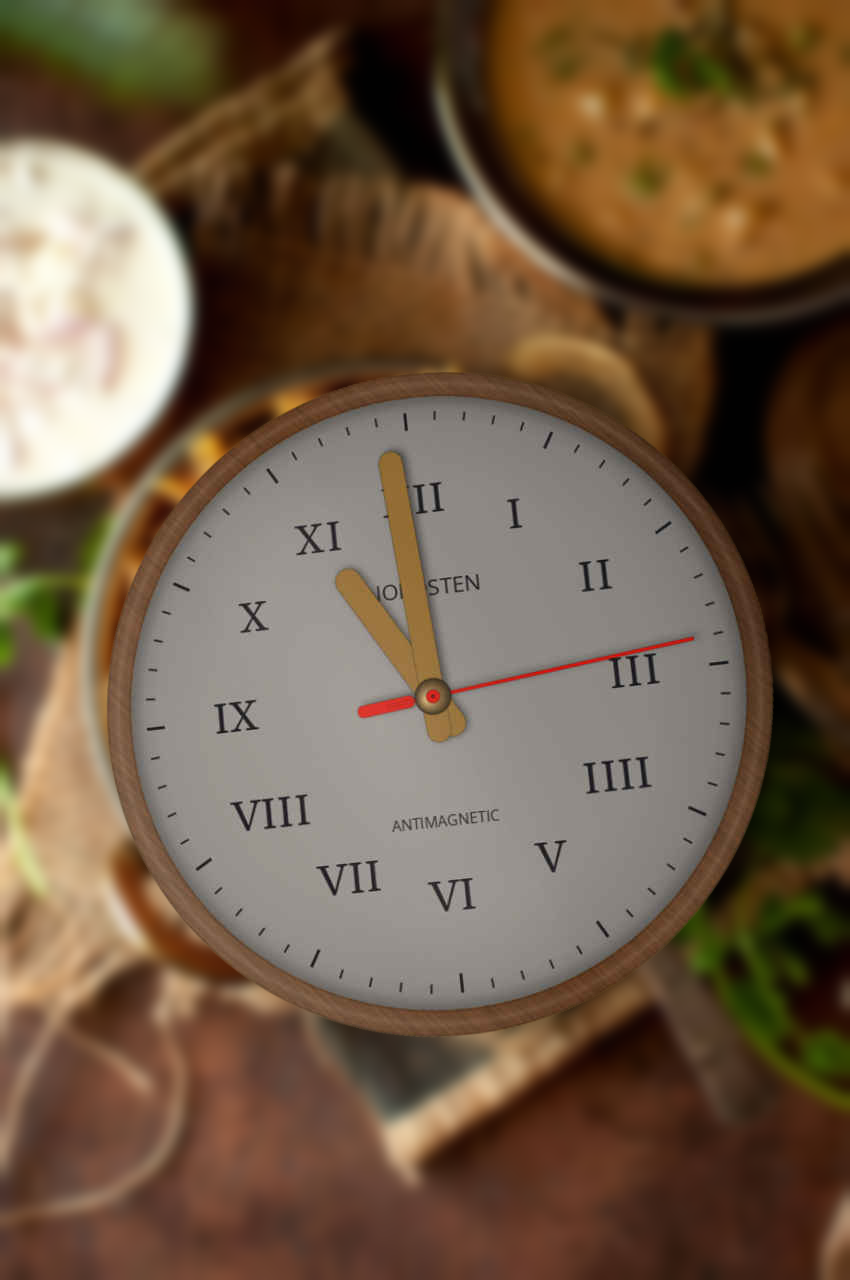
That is 10.59.14
